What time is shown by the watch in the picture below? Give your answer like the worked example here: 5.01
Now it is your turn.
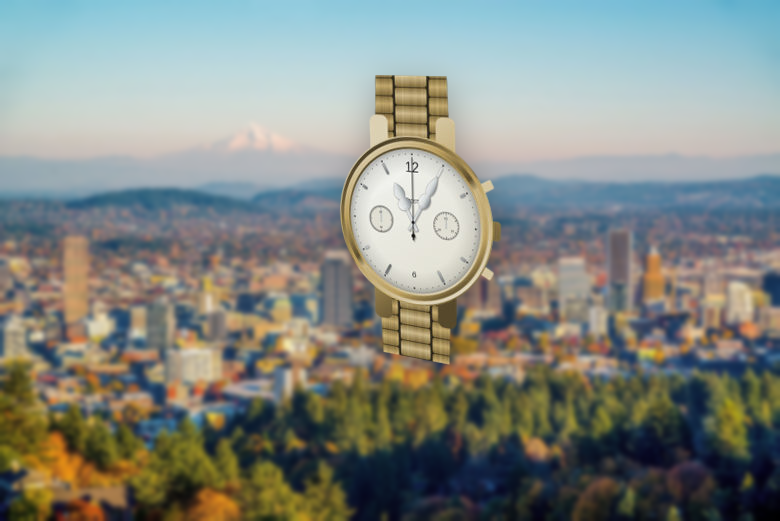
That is 11.05
